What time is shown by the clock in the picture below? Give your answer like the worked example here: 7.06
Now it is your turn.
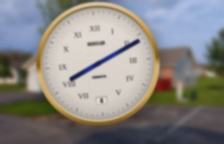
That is 8.11
